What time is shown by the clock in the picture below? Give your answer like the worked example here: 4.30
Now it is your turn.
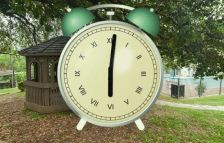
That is 6.01
